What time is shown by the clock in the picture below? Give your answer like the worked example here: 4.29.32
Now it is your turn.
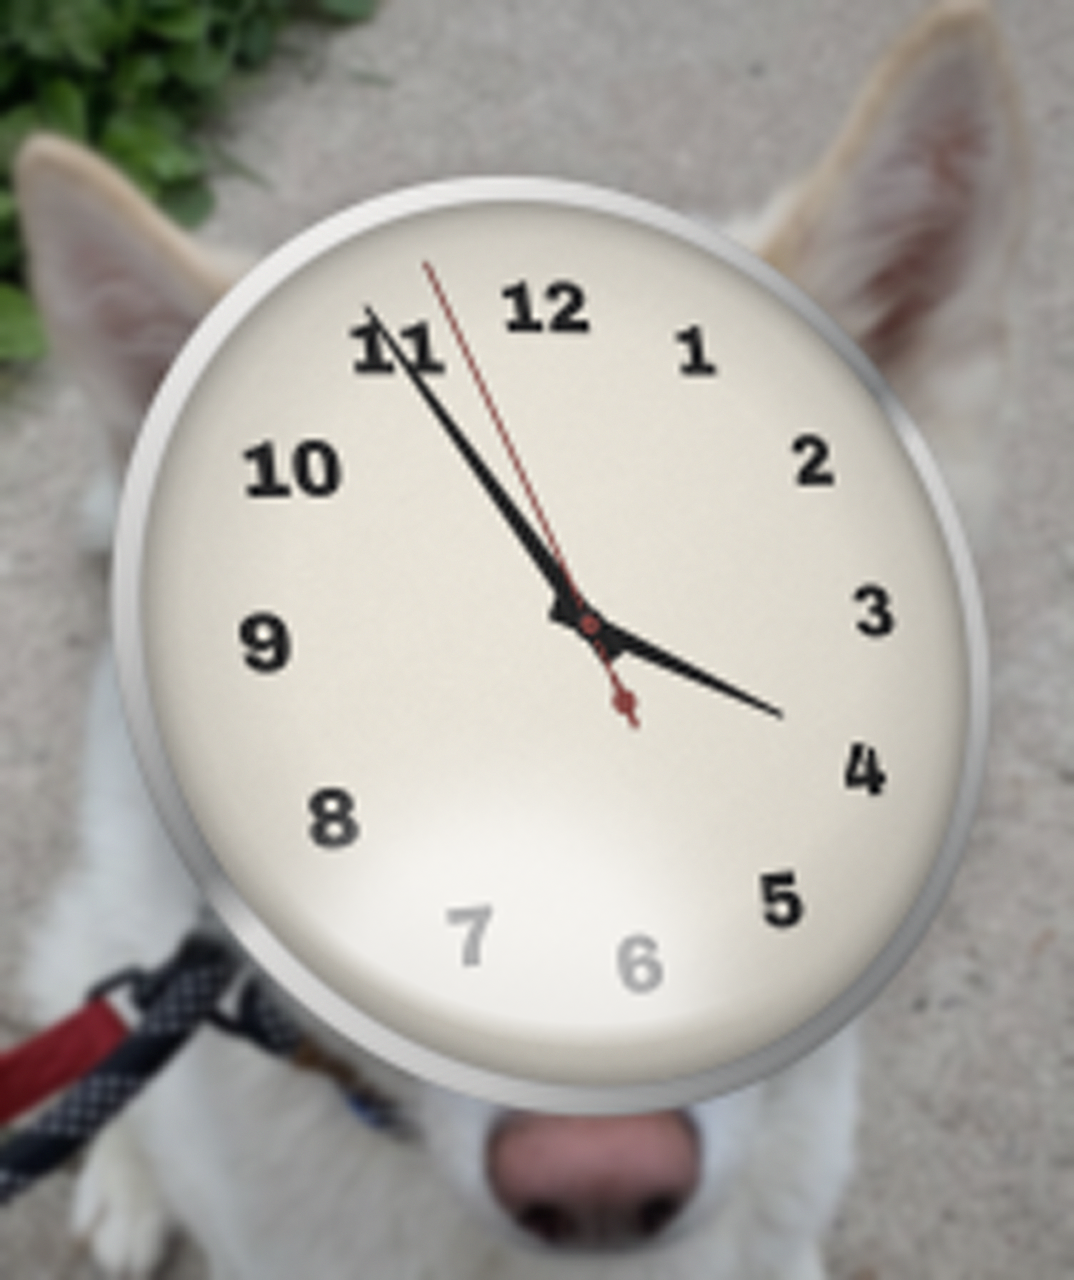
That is 3.54.57
